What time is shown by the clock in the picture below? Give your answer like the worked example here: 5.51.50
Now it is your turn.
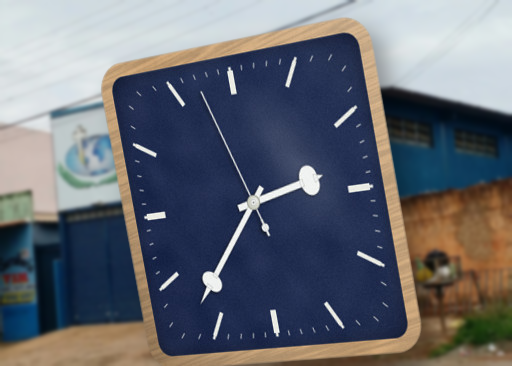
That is 2.36.57
